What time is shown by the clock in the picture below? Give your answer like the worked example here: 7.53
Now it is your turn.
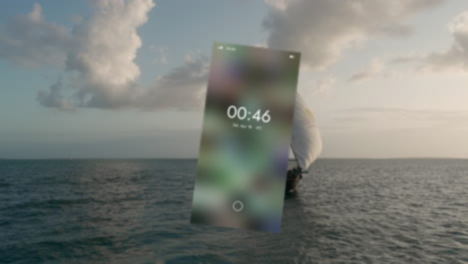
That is 0.46
